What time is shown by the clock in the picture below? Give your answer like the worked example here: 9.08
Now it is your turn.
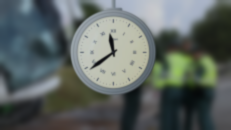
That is 11.39
